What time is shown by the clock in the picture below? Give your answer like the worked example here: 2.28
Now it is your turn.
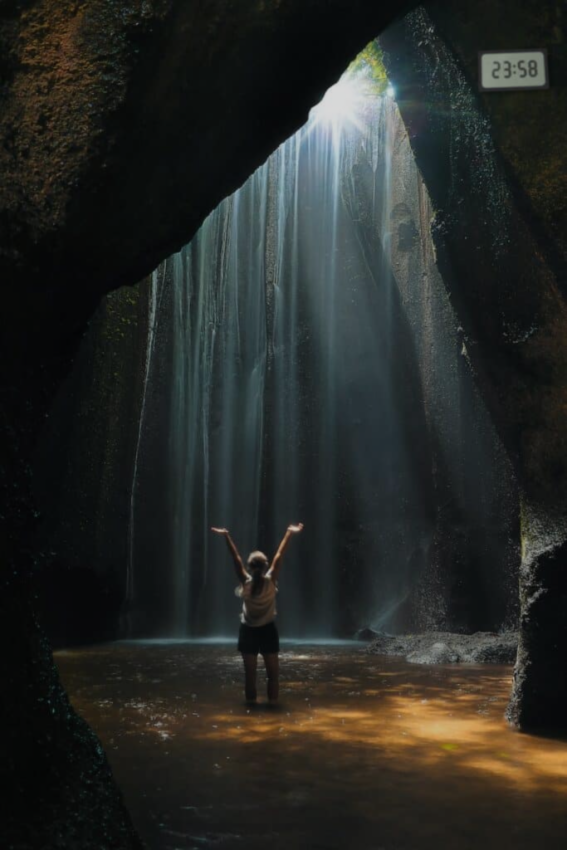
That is 23.58
